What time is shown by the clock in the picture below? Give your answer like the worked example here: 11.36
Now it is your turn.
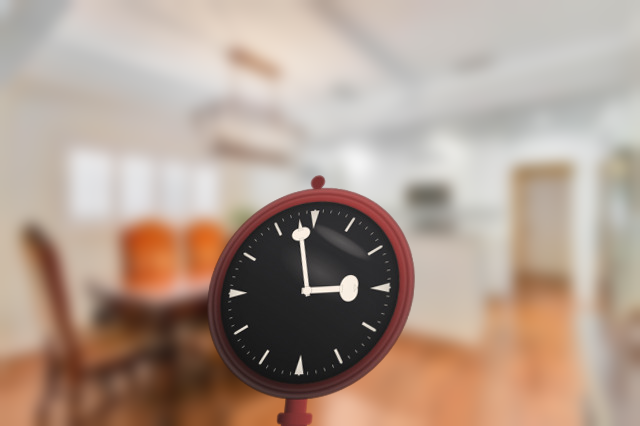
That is 2.58
